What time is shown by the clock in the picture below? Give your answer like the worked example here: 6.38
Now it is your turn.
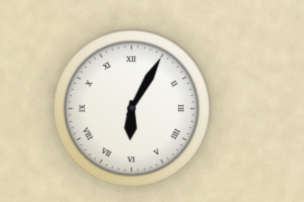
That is 6.05
